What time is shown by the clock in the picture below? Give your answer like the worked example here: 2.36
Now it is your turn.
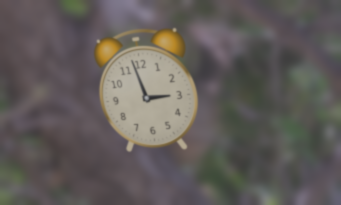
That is 2.58
